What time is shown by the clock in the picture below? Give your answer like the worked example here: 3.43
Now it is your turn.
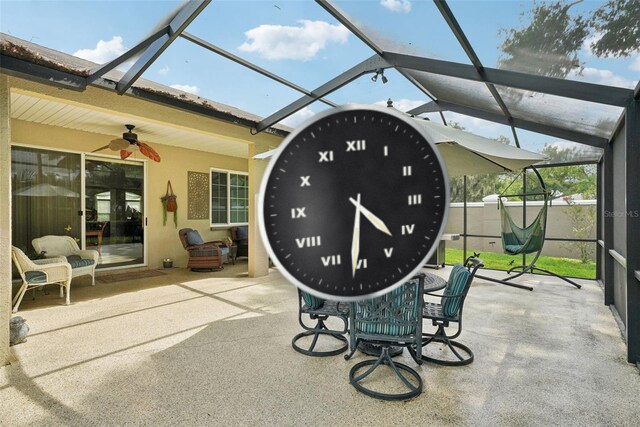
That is 4.31
